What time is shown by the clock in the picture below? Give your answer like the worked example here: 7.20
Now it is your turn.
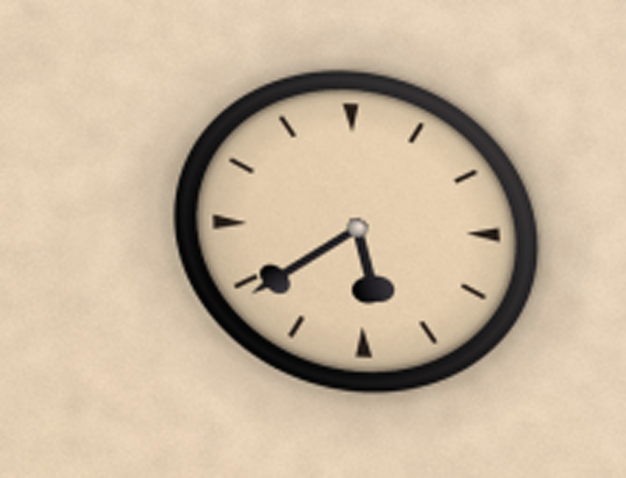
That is 5.39
